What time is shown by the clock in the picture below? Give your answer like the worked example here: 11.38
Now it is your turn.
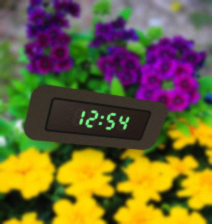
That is 12.54
